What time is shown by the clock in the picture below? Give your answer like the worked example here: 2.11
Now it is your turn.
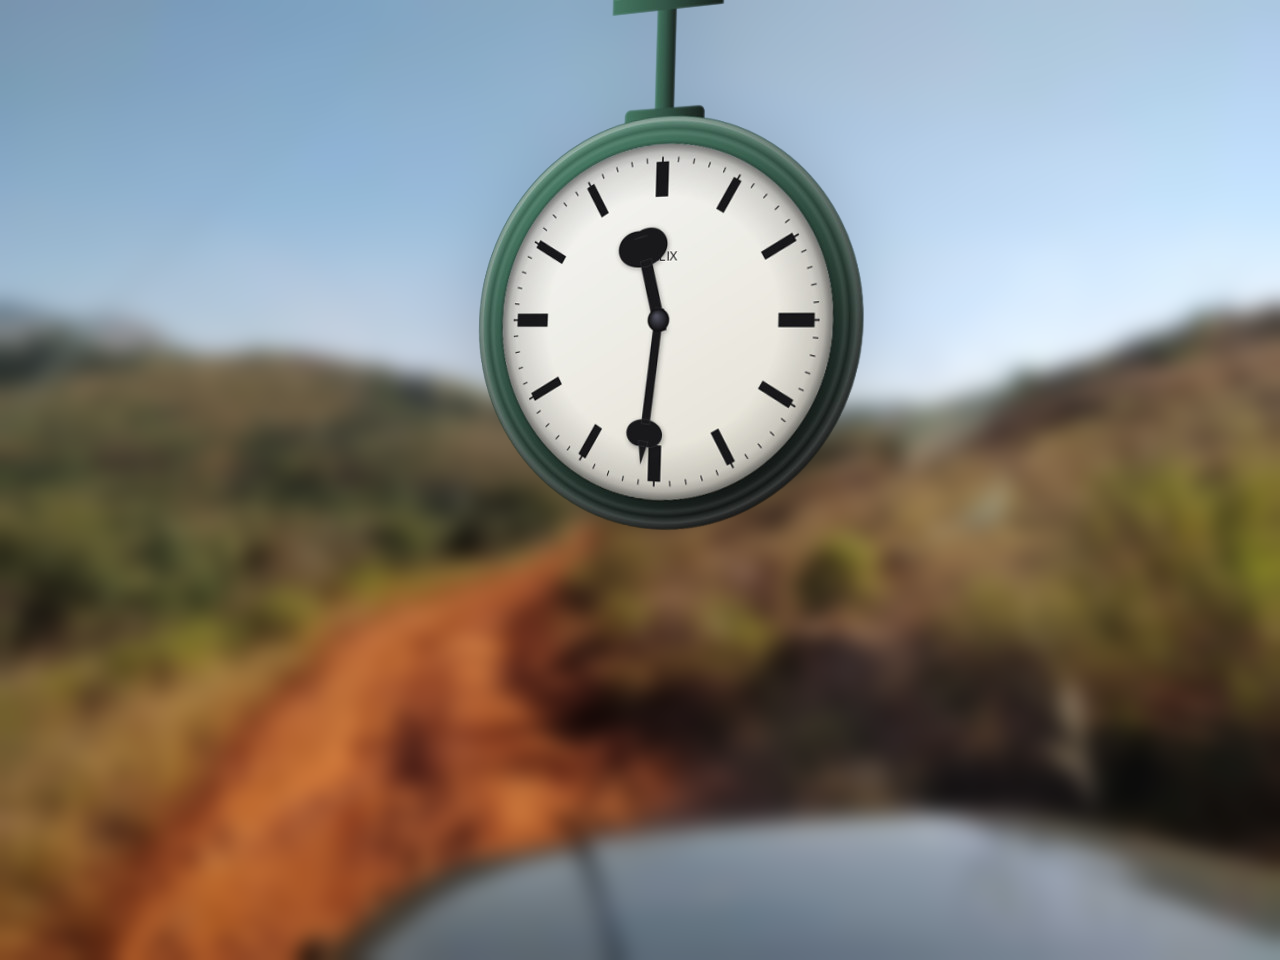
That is 11.31
